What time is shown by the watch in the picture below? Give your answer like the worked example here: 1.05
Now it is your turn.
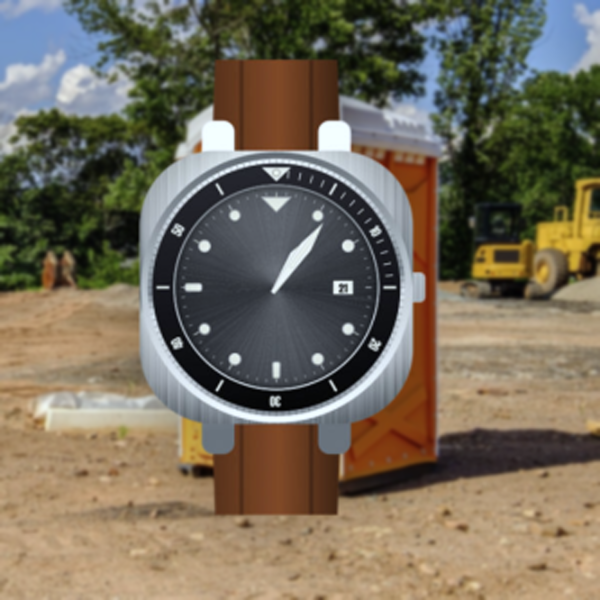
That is 1.06
